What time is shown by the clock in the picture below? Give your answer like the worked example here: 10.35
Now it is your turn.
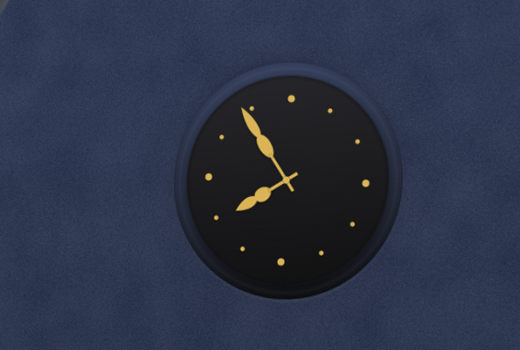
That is 7.54
